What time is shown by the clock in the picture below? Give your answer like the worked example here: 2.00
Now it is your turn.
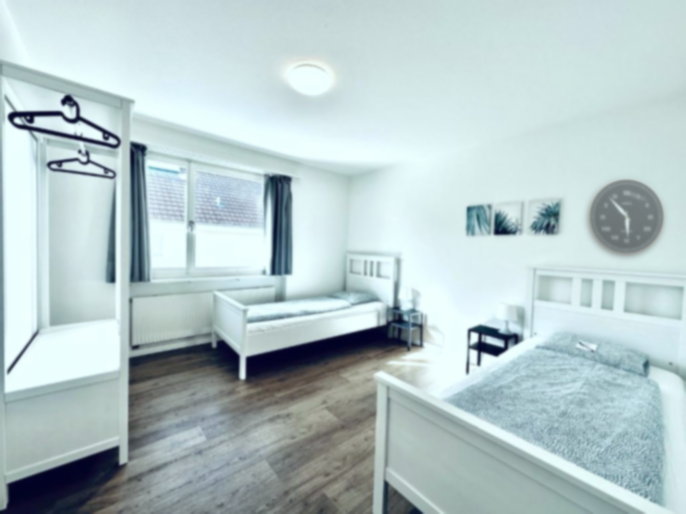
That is 5.53
